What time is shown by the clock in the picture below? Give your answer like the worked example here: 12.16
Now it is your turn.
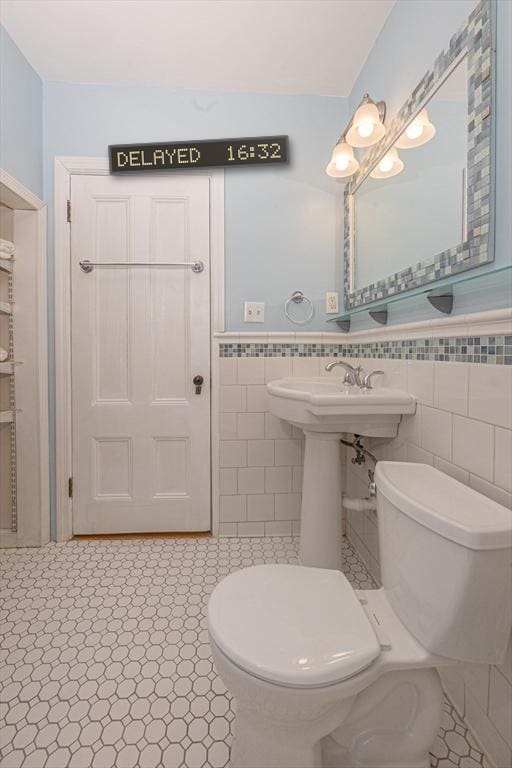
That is 16.32
